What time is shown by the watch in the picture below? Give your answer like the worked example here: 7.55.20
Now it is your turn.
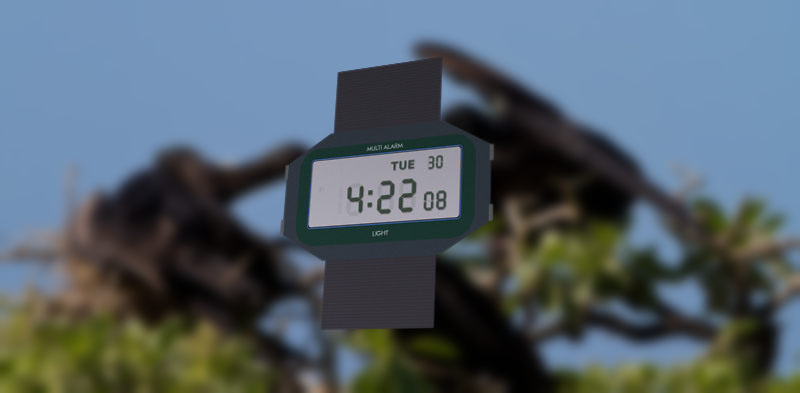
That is 4.22.08
